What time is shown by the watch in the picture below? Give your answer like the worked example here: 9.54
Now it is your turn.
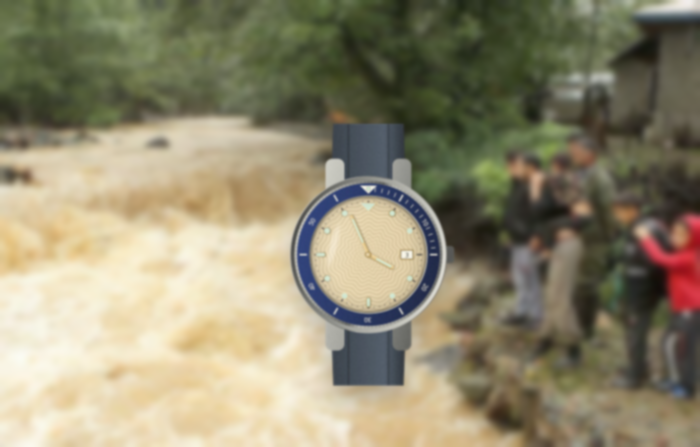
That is 3.56
